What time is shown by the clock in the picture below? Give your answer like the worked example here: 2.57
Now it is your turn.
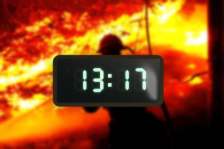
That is 13.17
